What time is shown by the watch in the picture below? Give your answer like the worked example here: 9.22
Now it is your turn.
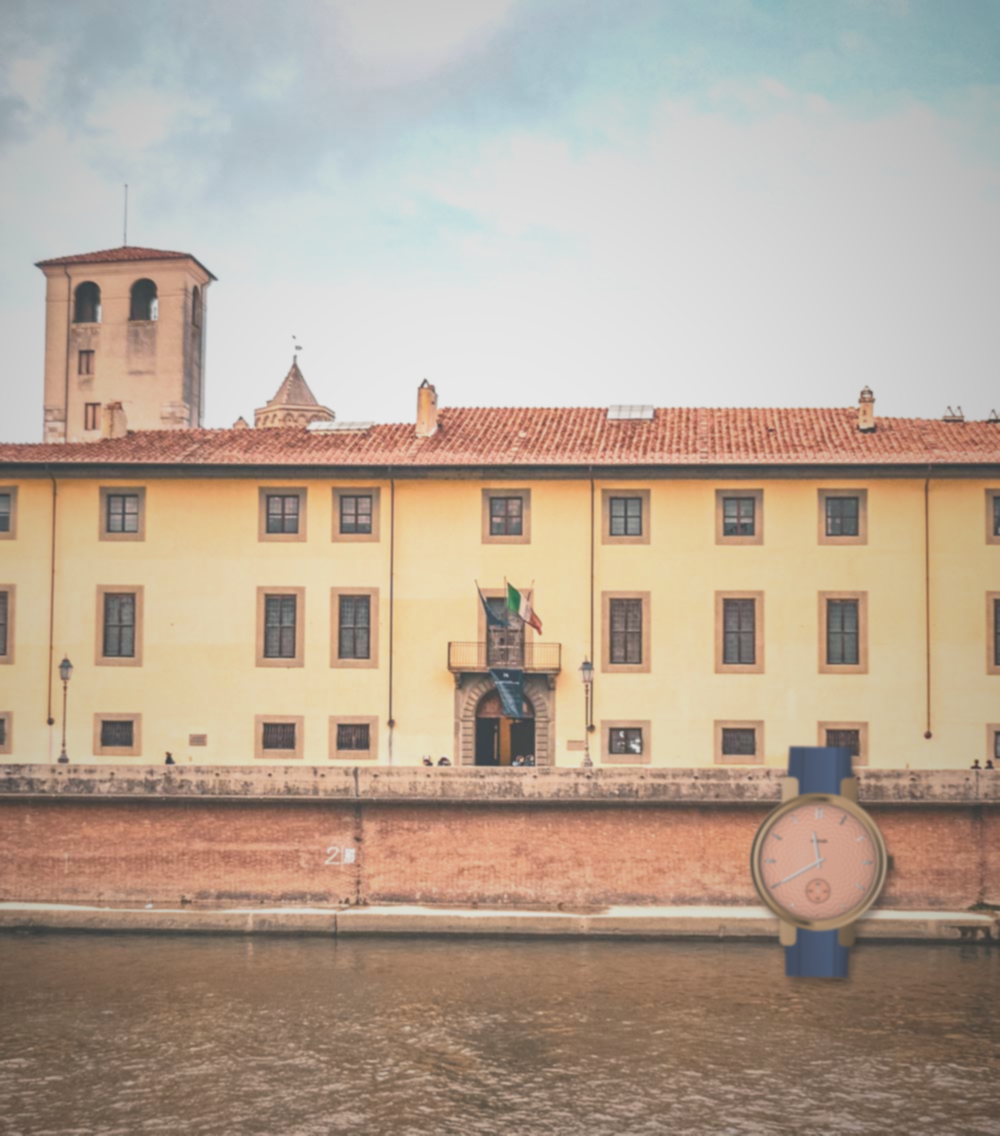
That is 11.40
